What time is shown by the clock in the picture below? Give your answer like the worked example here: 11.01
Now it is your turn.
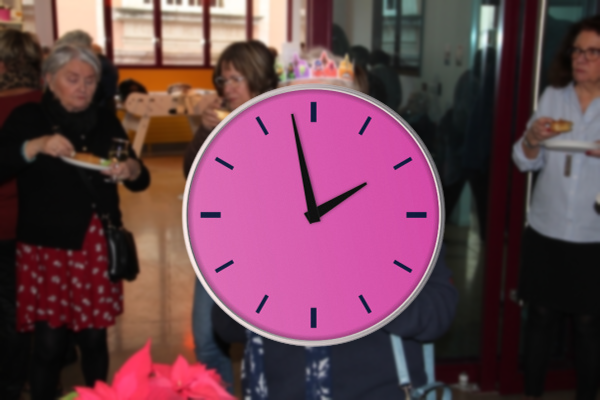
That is 1.58
